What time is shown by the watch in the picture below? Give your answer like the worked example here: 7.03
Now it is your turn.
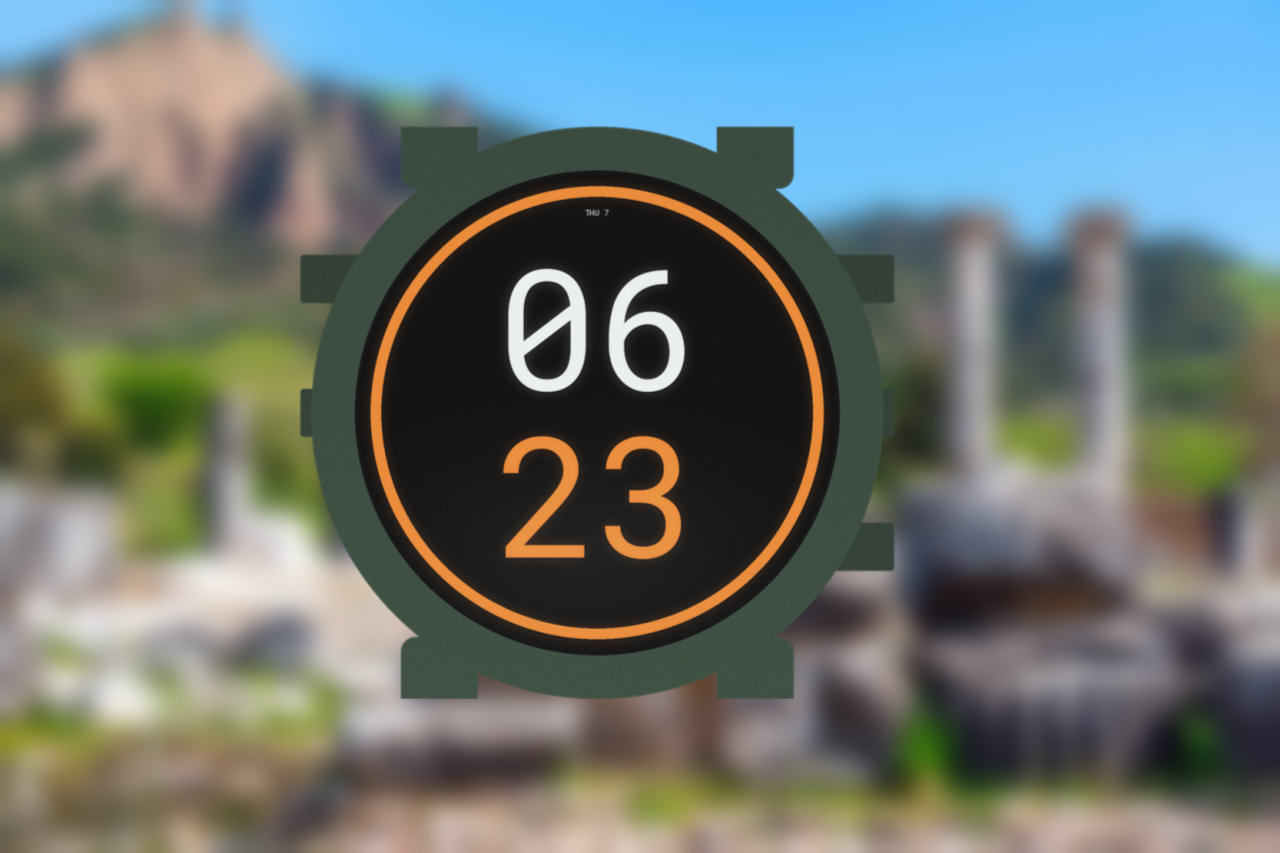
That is 6.23
